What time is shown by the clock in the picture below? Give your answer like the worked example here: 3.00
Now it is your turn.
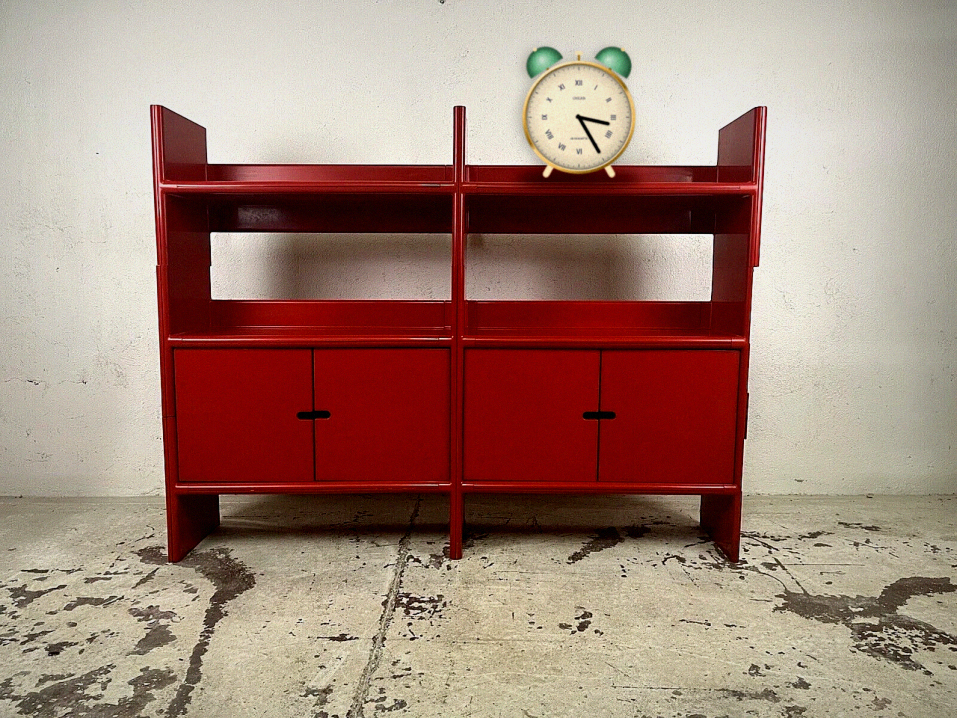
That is 3.25
